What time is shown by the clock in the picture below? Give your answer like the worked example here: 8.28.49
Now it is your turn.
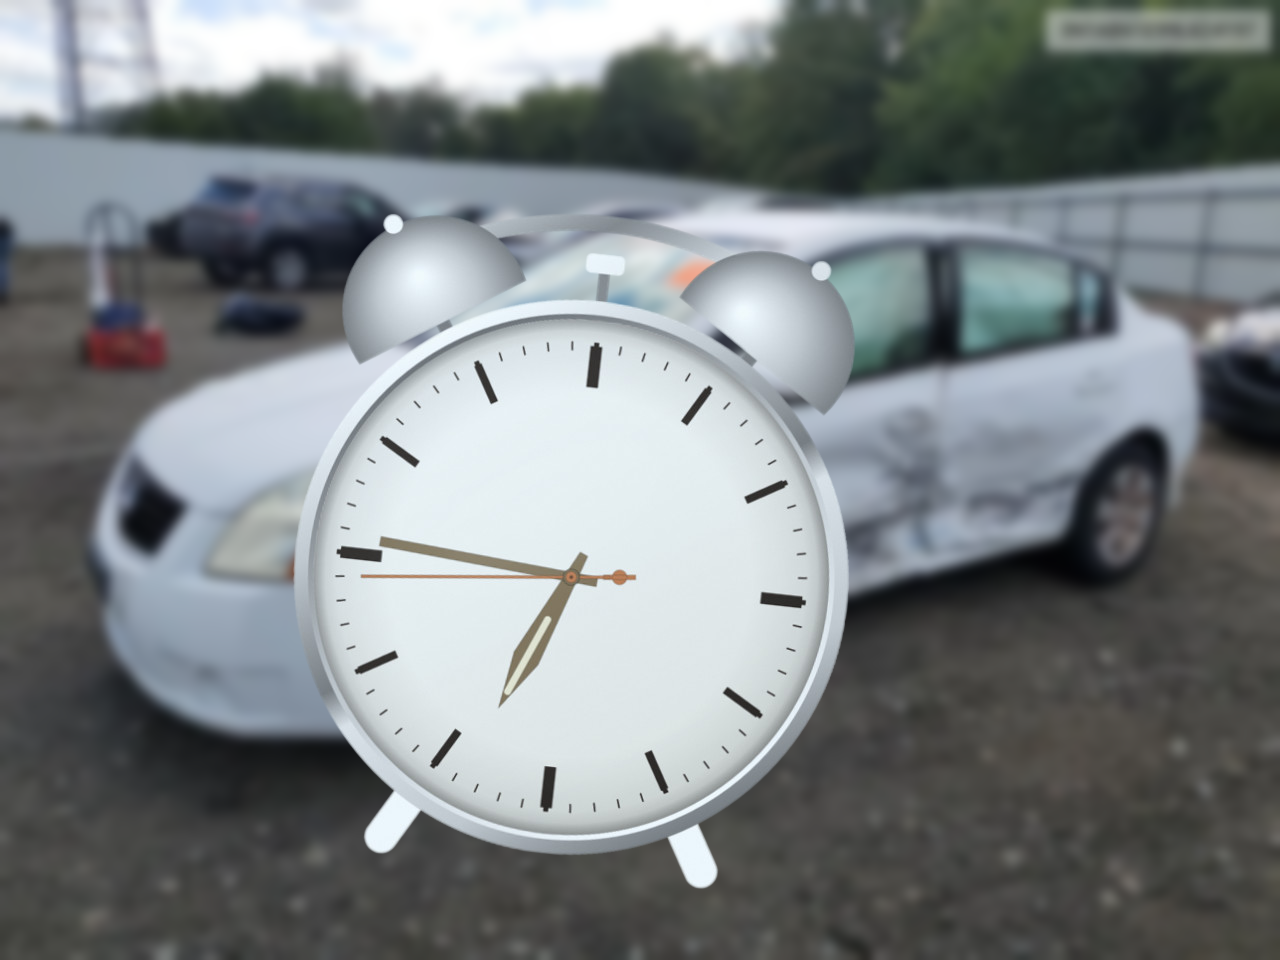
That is 6.45.44
